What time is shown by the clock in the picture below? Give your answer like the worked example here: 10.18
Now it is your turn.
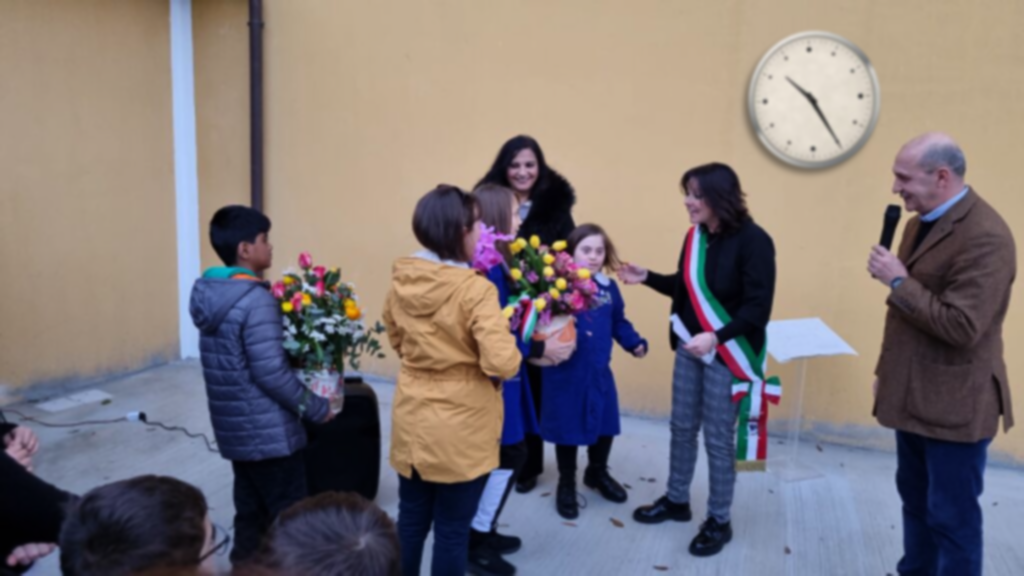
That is 10.25
